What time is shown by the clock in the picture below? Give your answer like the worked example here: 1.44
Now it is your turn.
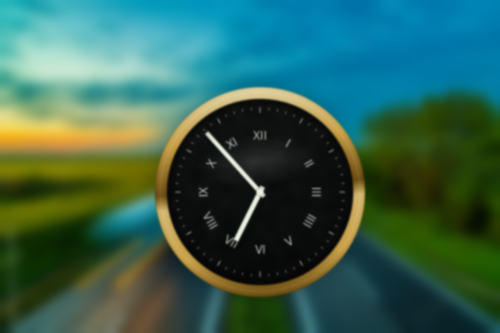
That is 6.53
